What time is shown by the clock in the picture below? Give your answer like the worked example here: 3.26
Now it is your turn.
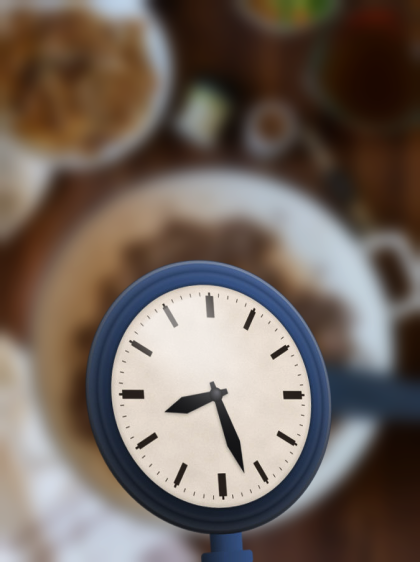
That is 8.27
